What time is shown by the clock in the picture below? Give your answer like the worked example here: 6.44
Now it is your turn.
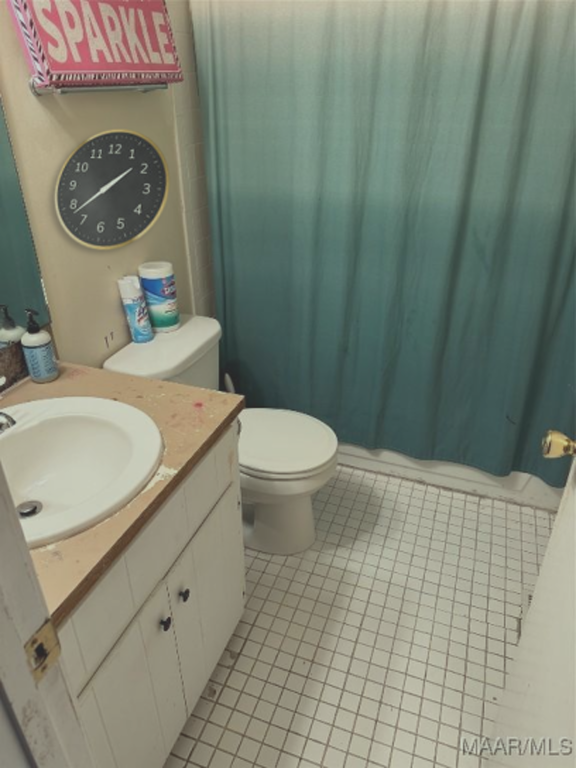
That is 1.38
